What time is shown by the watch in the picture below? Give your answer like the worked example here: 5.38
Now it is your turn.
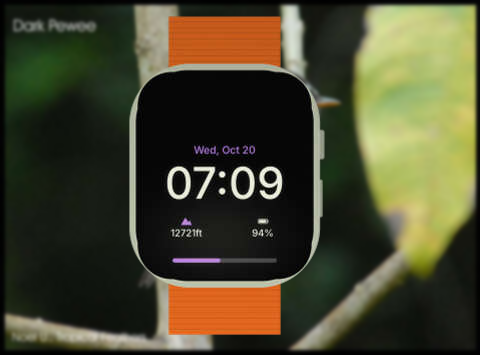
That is 7.09
